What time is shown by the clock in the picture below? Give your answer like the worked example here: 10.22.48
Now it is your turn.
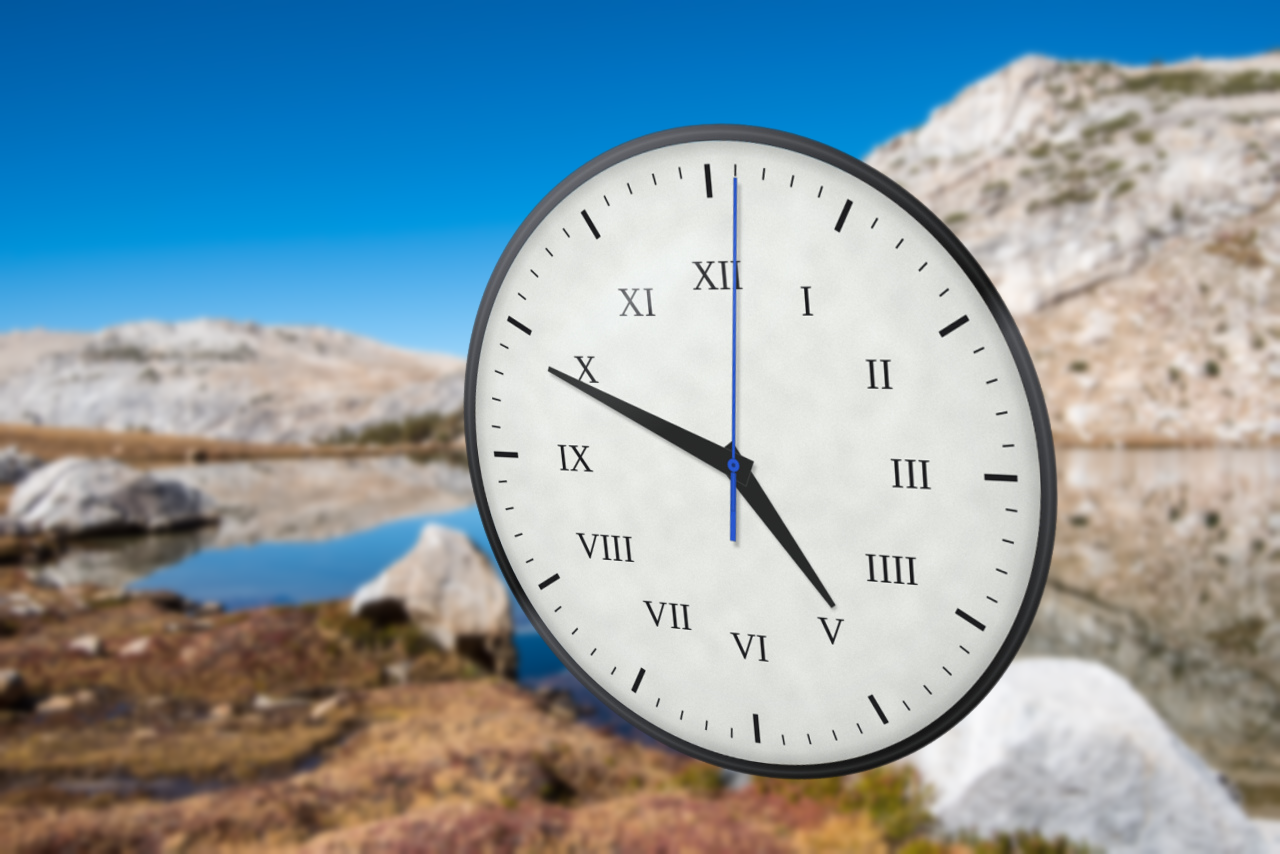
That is 4.49.01
